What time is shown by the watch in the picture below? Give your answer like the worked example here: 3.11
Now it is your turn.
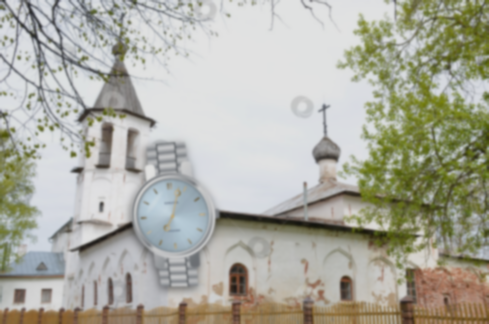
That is 7.03
